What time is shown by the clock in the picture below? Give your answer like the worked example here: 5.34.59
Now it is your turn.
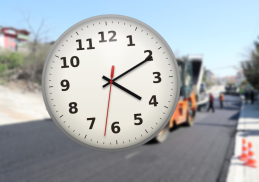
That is 4.10.32
